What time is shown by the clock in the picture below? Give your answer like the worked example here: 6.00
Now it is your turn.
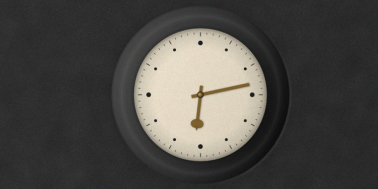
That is 6.13
